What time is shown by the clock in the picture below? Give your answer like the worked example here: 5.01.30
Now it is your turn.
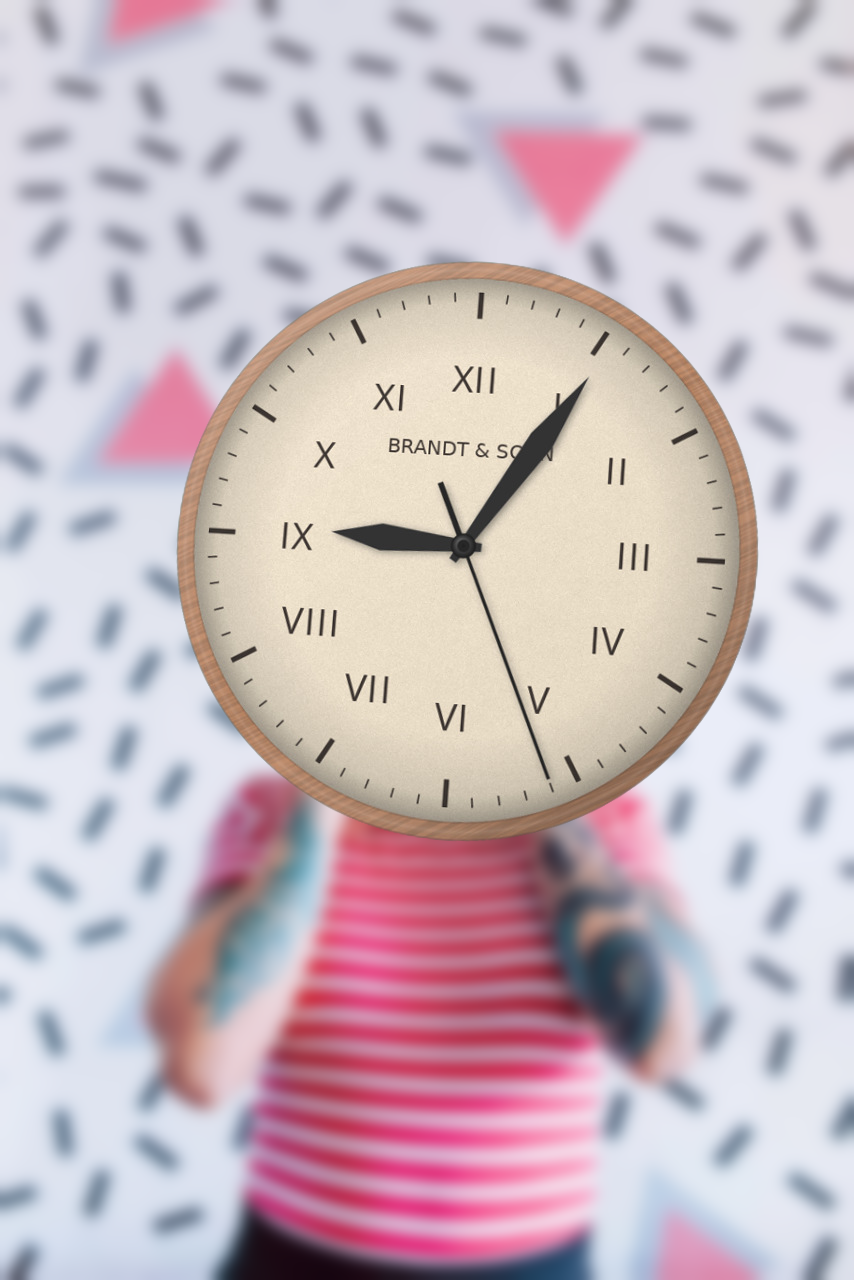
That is 9.05.26
